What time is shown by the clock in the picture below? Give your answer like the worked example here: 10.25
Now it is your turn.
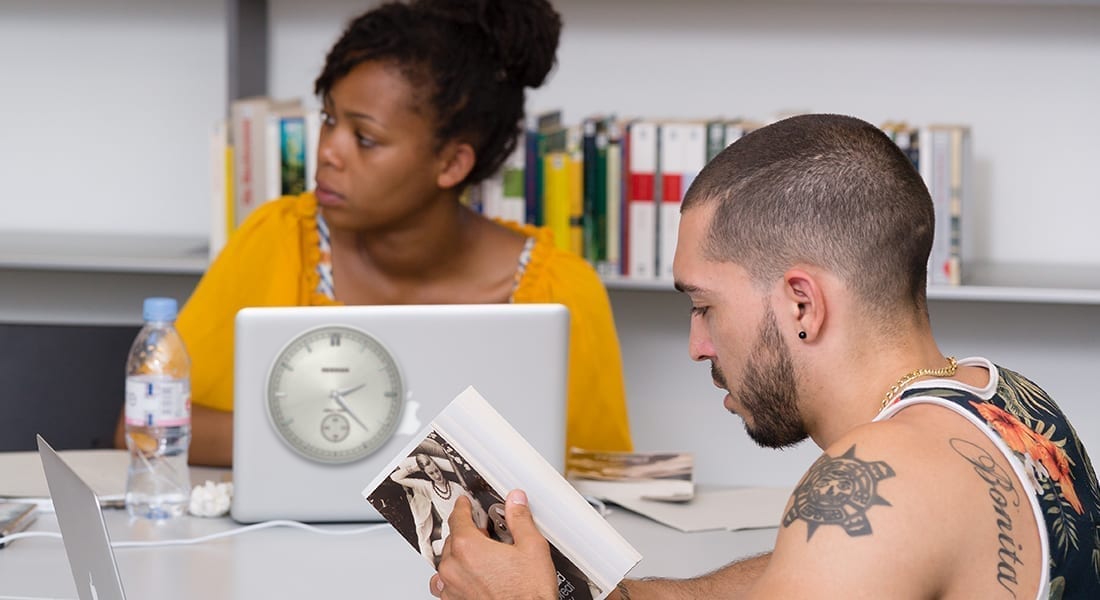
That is 2.23
